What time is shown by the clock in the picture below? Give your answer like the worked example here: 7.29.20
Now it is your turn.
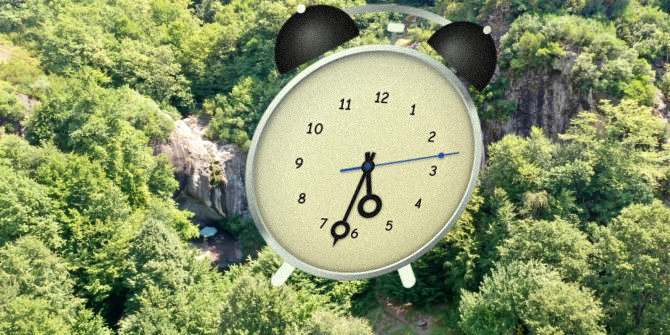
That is 5.32.13
